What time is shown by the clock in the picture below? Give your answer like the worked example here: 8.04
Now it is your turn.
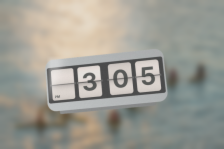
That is 3.05
